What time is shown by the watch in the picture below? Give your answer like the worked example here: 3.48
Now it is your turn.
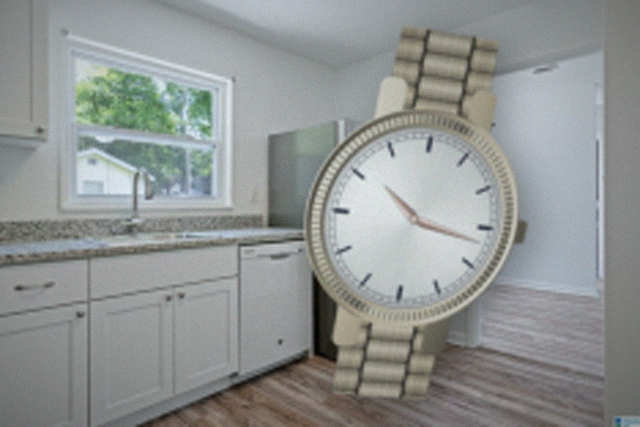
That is 10.17
